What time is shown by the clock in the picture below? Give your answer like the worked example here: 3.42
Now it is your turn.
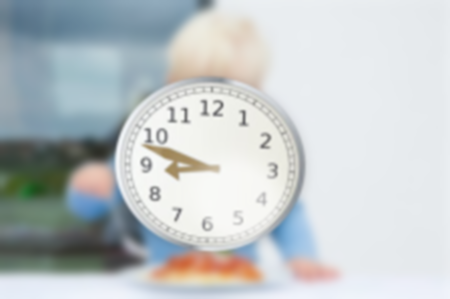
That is 8.48
